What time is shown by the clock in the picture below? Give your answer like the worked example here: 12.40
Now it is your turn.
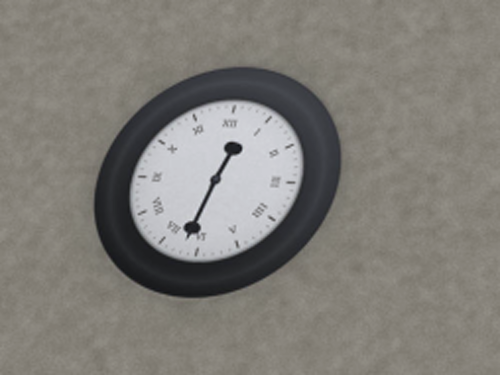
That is 12.32
